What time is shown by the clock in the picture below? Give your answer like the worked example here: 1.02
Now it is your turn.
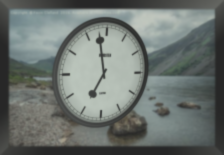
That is 6.58
